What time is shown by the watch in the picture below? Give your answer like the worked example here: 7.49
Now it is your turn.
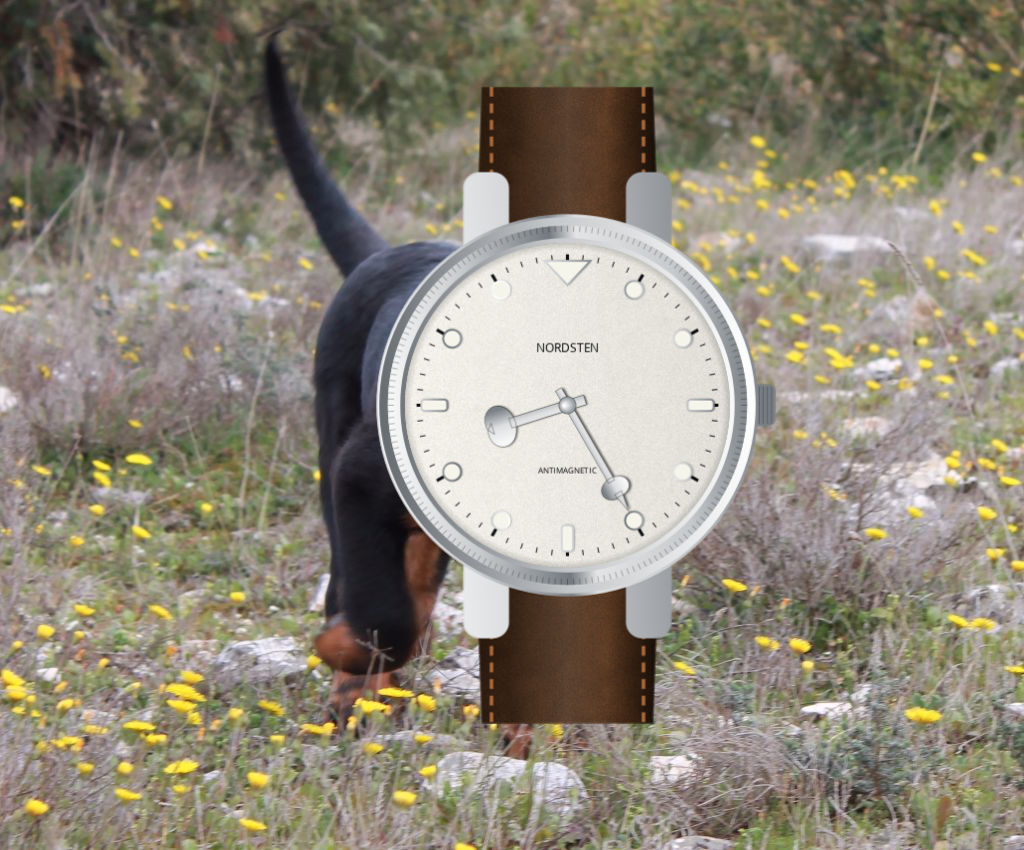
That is 8.25
